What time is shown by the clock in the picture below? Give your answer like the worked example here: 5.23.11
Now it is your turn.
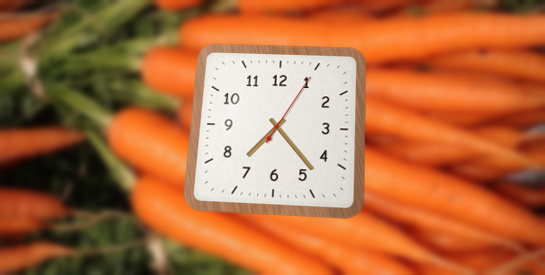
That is 7.23.05
